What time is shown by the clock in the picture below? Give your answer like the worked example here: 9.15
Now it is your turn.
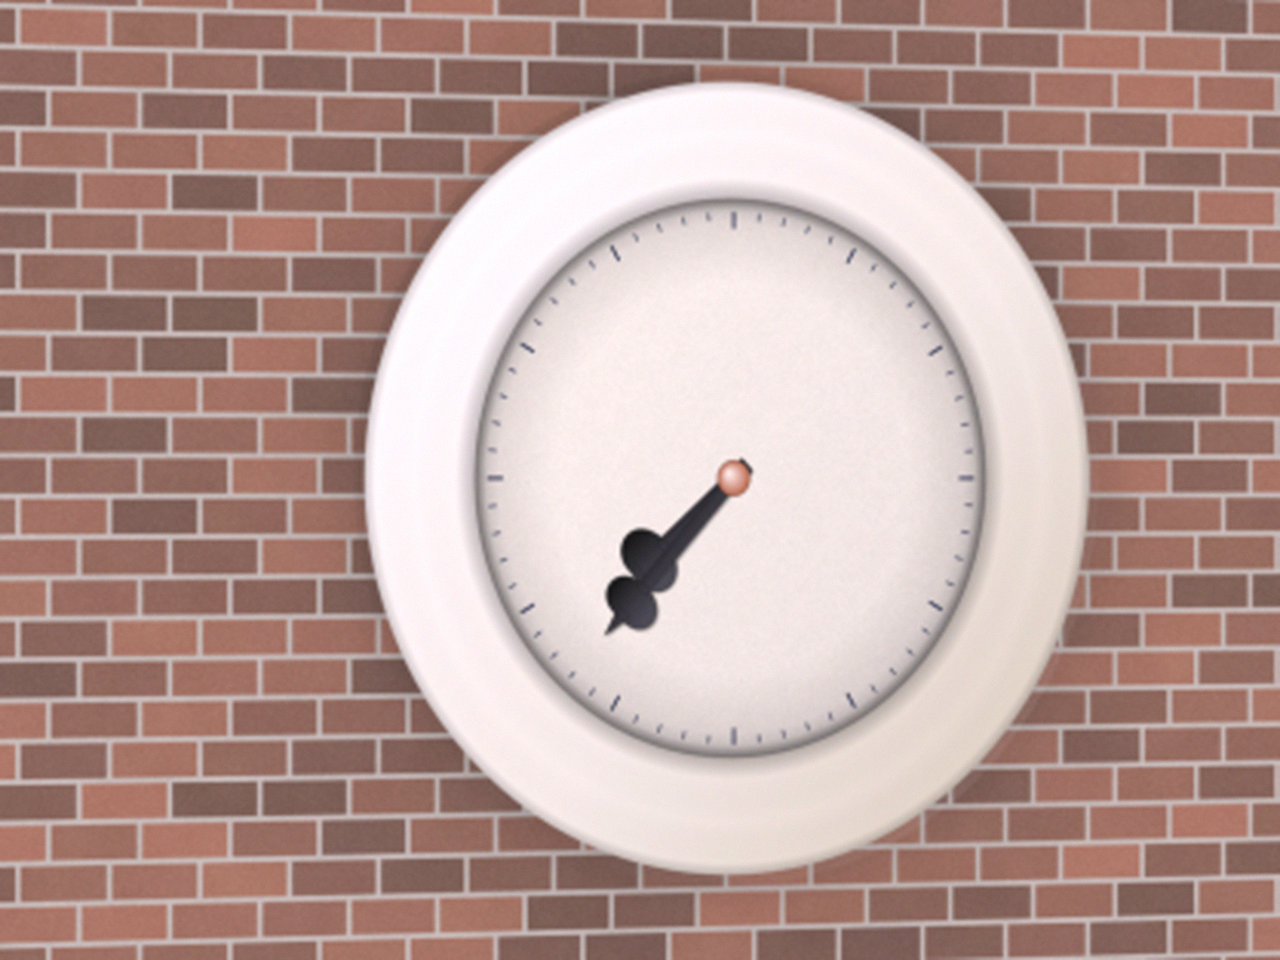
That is 7.37
